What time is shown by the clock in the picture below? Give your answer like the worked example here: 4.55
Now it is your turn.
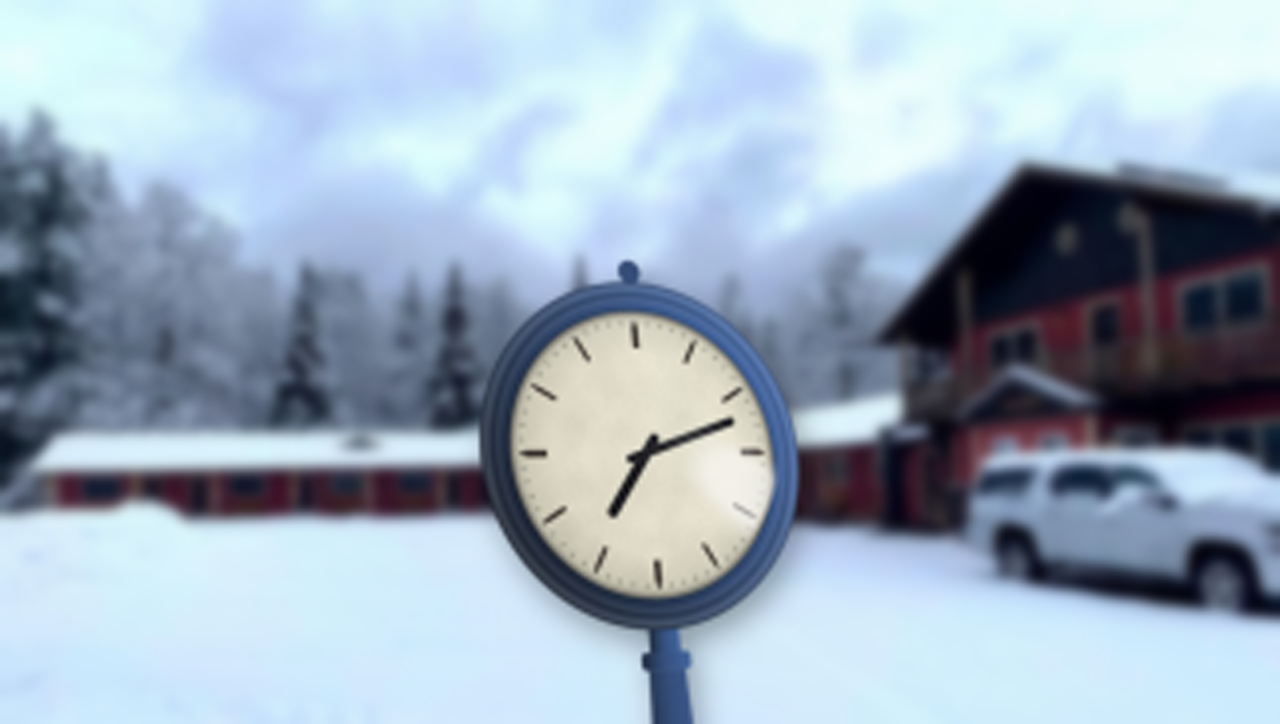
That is 7.12
